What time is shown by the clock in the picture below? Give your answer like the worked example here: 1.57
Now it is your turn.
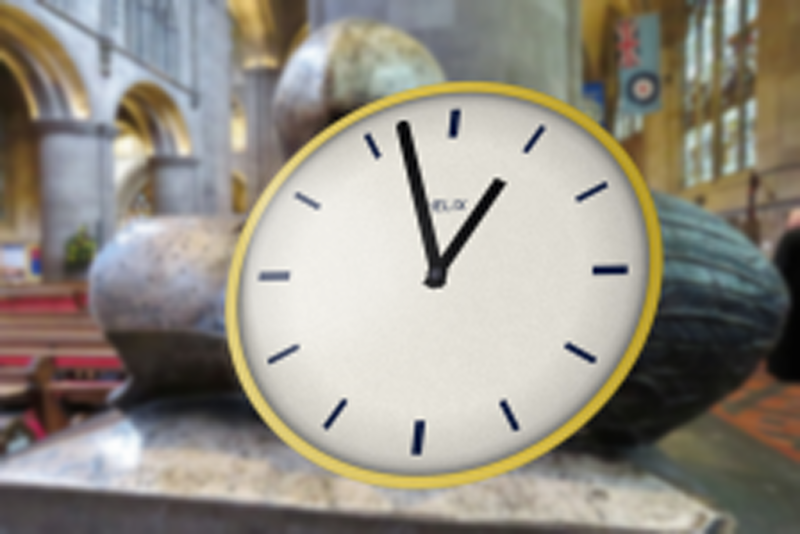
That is 12.57
